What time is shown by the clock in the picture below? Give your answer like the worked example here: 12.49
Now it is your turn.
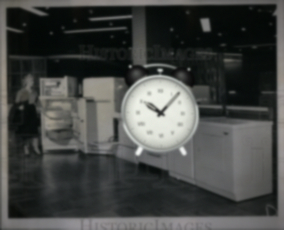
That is 10.07
